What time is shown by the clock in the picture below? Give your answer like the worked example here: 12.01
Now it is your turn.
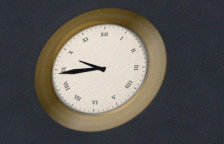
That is 9.44
